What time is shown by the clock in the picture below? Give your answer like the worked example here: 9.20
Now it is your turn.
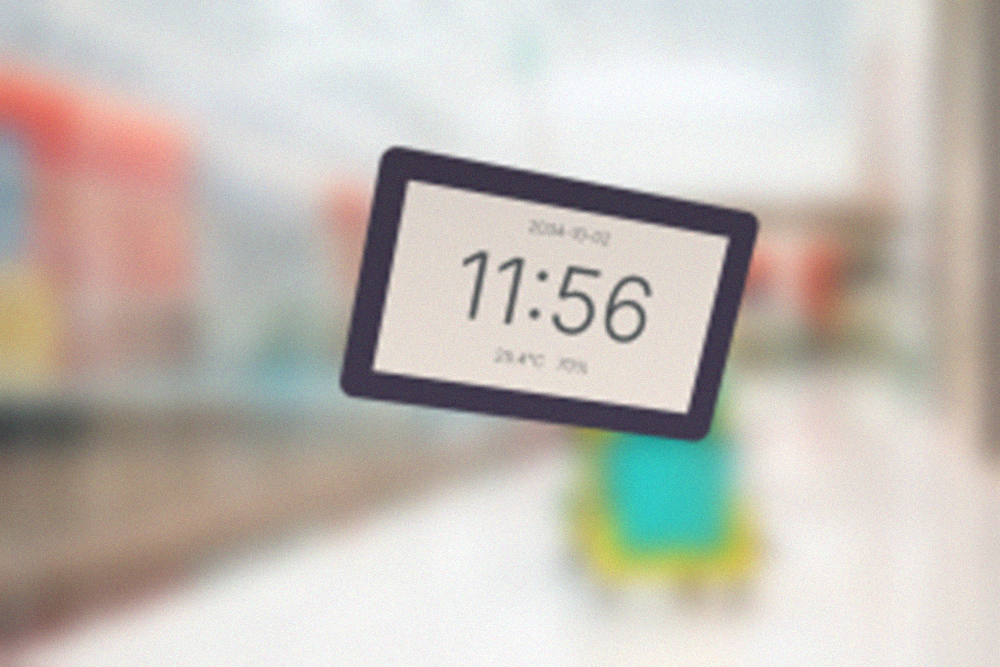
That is 11.56
